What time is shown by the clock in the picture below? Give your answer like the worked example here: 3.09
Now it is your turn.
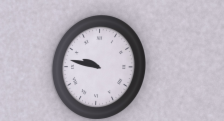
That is 9.47
